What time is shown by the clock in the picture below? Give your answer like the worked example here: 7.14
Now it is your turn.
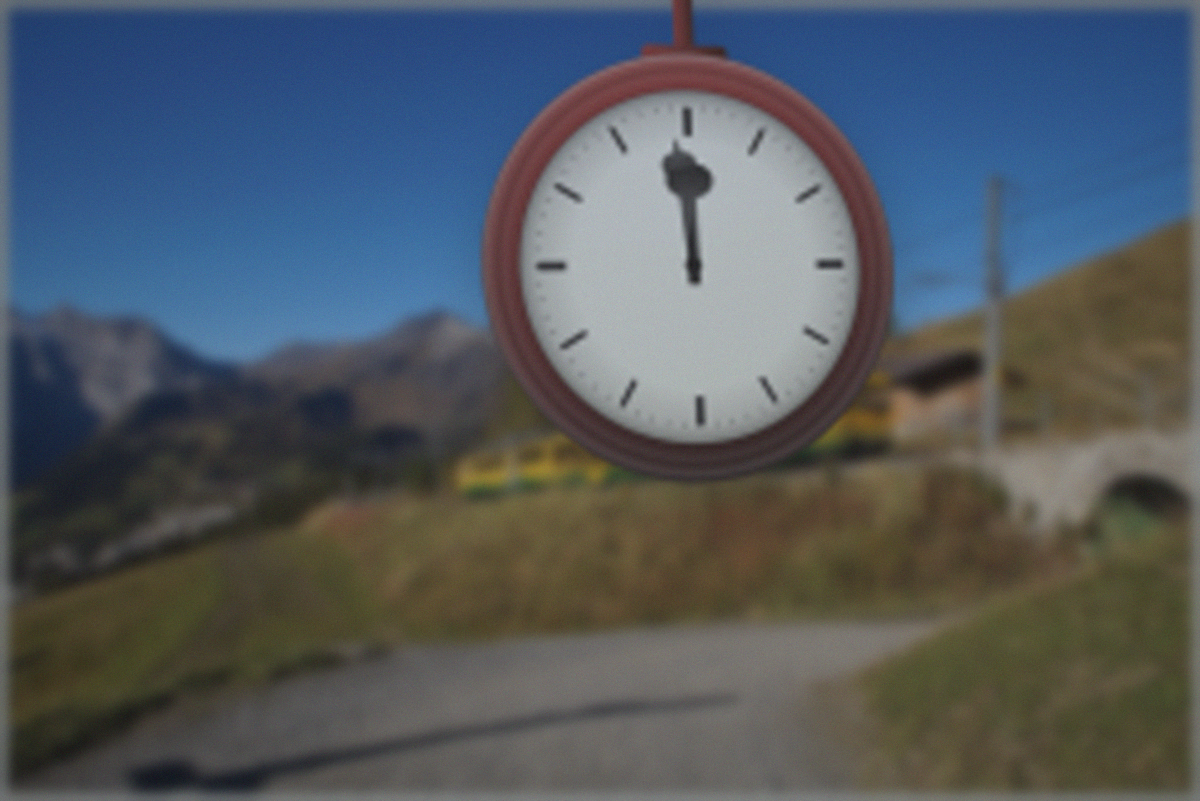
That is 11.59
